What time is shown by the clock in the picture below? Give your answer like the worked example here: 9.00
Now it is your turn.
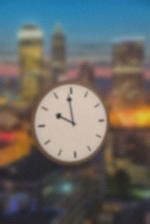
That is 9.59
